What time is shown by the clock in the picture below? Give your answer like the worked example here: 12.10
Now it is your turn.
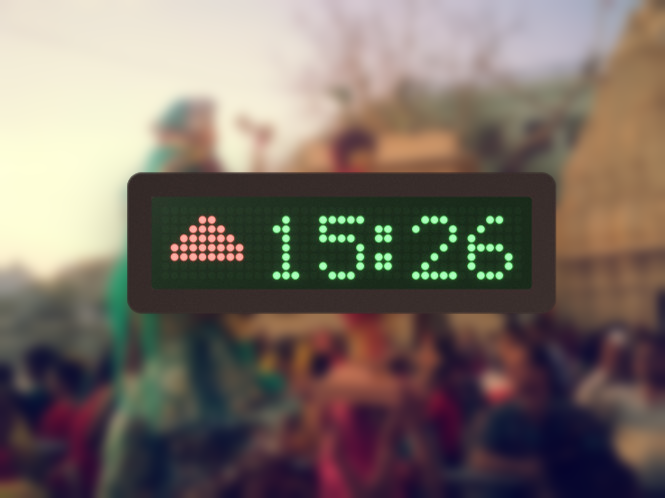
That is 15.26
